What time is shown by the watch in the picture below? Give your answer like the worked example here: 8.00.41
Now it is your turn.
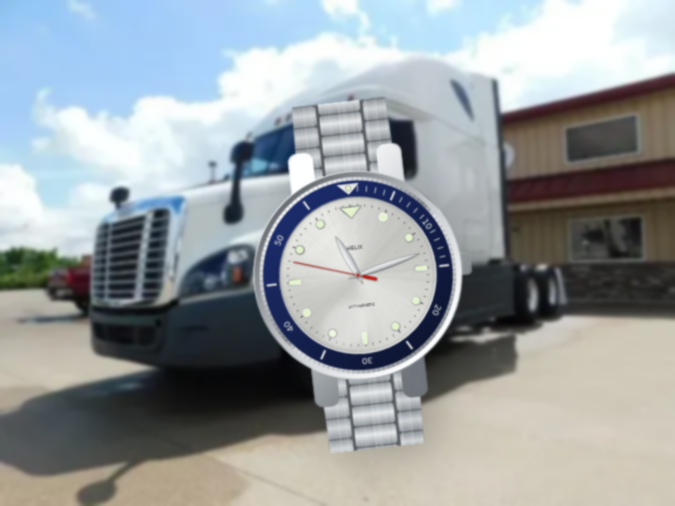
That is 11.12.48
